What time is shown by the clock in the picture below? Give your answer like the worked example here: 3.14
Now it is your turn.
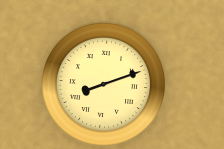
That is 8.11
